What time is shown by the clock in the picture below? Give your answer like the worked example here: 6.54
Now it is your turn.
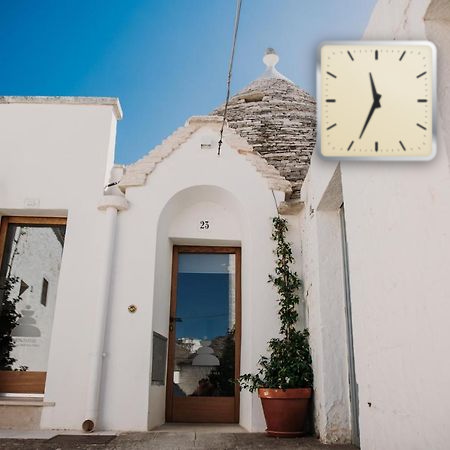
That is 11.34
